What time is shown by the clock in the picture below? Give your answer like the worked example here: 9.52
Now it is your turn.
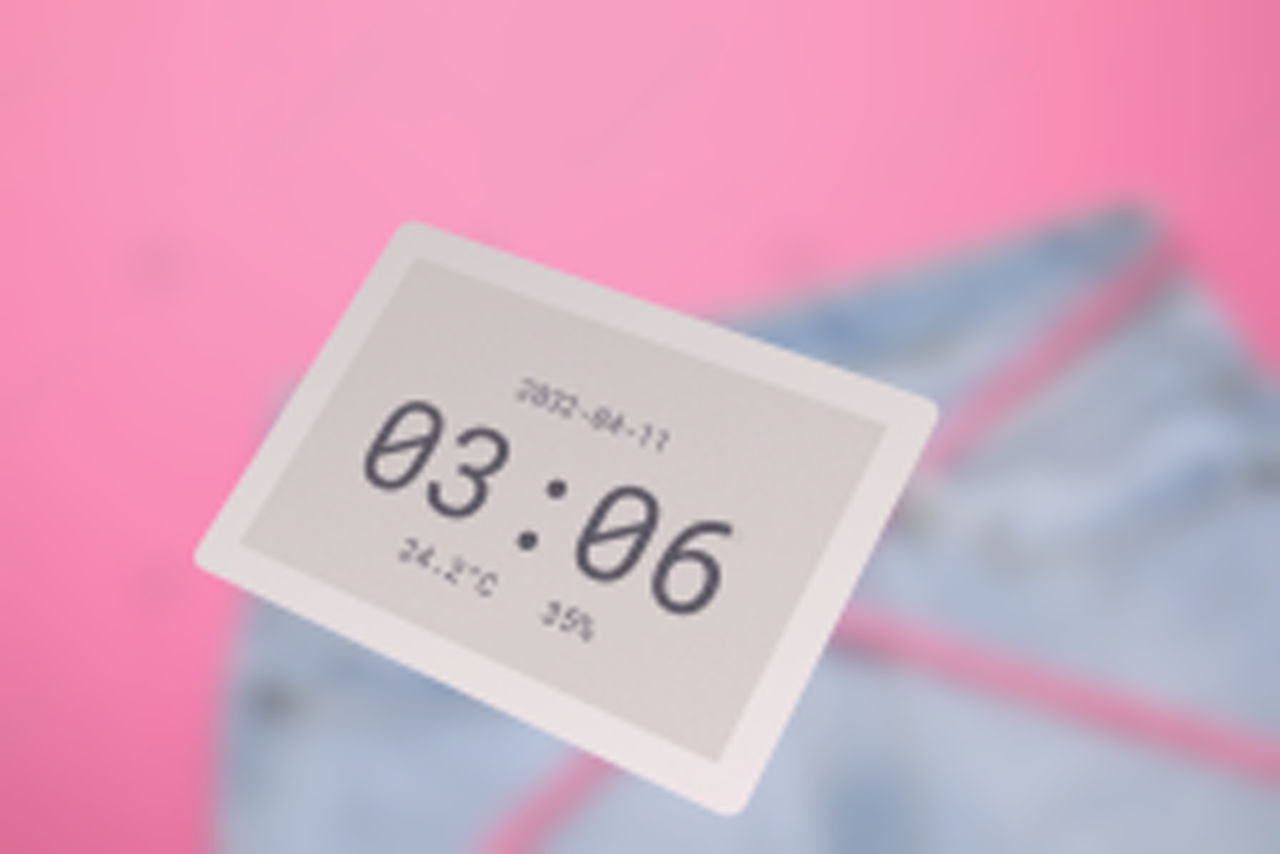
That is 3.06
